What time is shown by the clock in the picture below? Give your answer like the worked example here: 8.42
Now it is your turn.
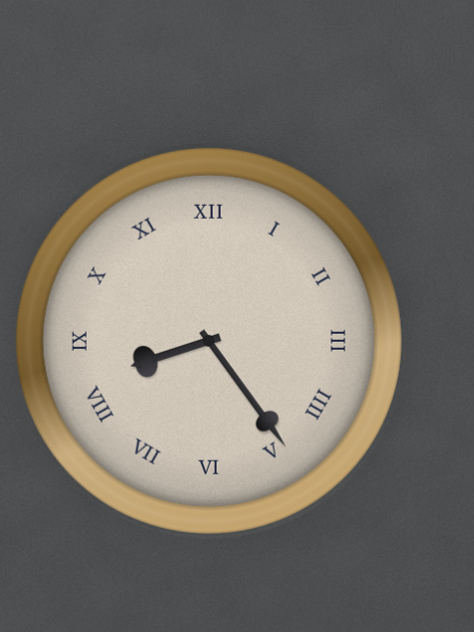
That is 8.24
